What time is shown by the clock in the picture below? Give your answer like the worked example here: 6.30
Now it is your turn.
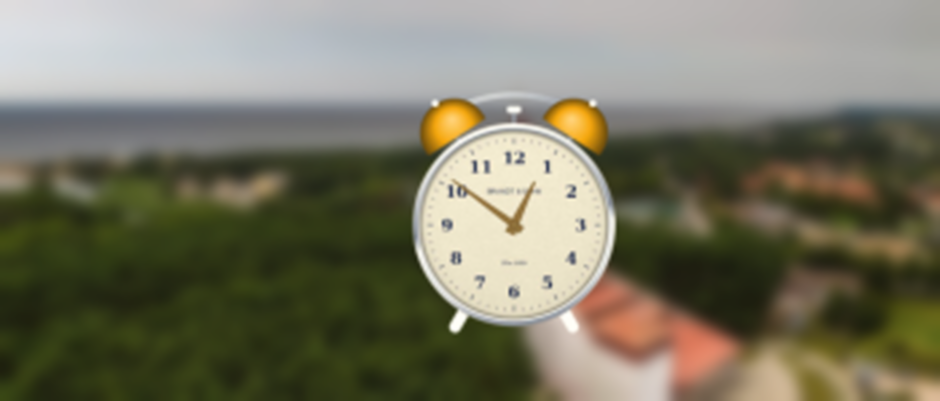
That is 12.51
